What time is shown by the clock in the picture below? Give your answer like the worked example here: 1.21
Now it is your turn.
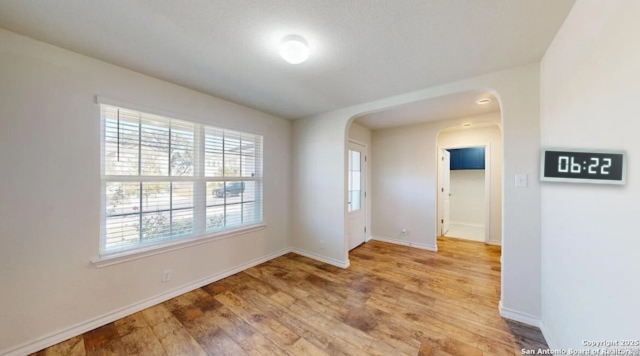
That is 6.22
